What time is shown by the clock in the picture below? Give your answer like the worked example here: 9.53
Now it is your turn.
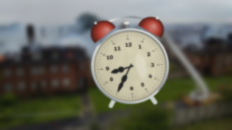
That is 8.35
